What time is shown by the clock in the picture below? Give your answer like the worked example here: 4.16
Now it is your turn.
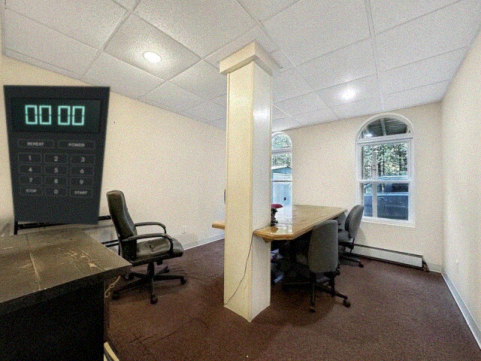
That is 0.00
